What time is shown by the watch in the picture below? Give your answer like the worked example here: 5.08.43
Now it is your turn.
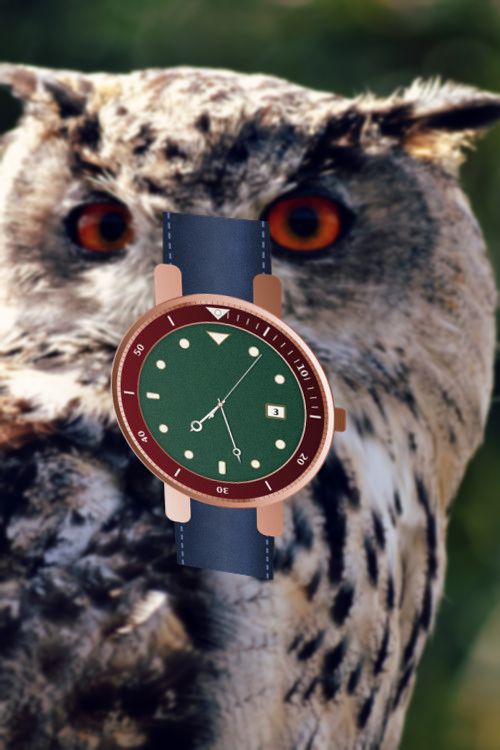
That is 7.27.06
